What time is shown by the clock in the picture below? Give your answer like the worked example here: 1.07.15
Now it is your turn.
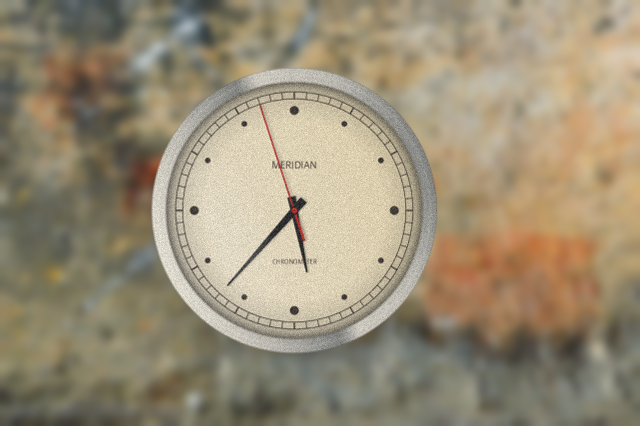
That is 5.36.57
